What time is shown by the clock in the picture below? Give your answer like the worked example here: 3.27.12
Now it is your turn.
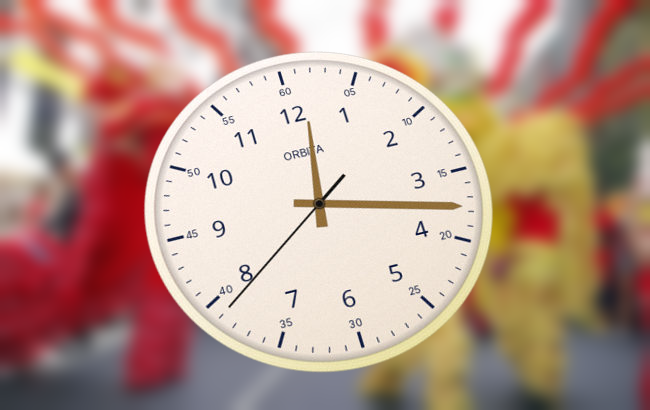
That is 12.17.39
